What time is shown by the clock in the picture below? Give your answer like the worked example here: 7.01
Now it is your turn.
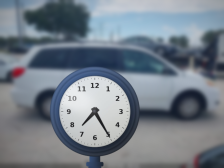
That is 7.25
